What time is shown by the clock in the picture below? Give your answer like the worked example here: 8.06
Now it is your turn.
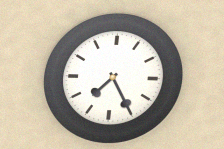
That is 7.25
